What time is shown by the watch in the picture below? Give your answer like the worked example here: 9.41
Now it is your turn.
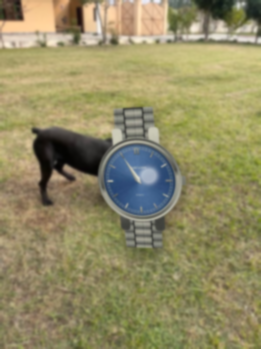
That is 10.55
